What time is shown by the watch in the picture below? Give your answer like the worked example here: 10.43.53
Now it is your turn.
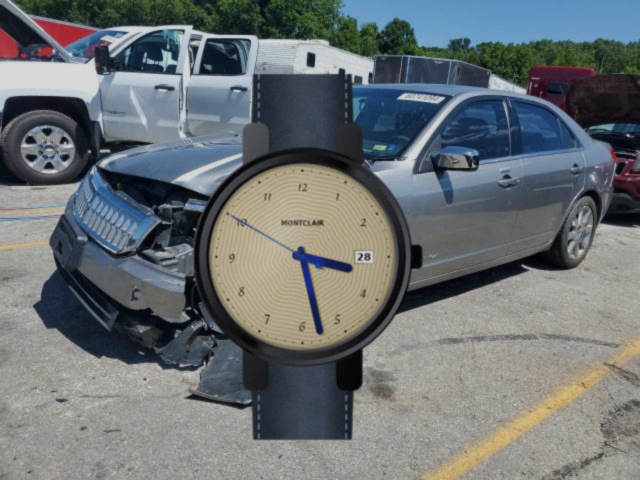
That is 3.27.50
